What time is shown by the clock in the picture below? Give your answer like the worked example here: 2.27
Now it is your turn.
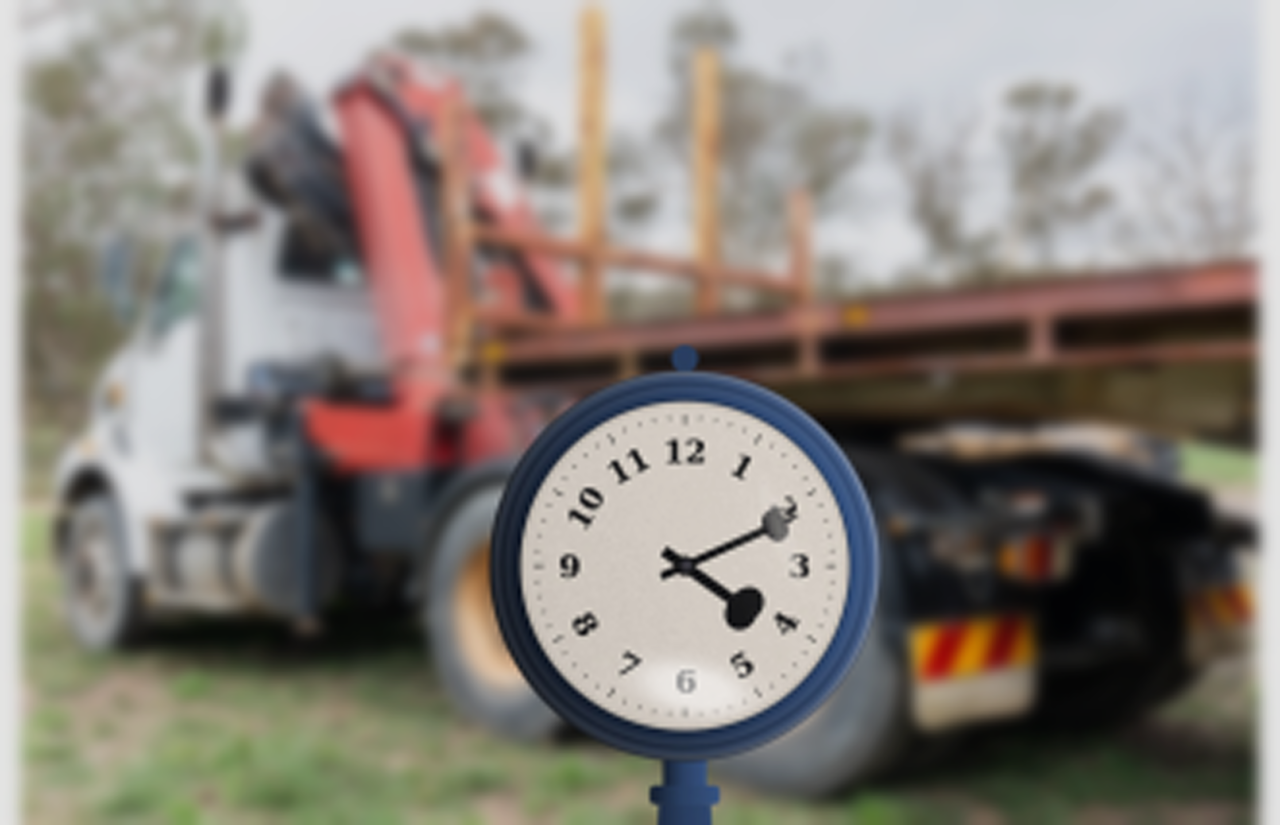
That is 4.11
